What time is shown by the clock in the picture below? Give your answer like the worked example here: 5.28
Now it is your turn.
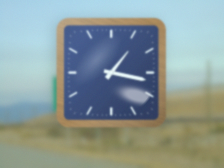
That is 1.17
